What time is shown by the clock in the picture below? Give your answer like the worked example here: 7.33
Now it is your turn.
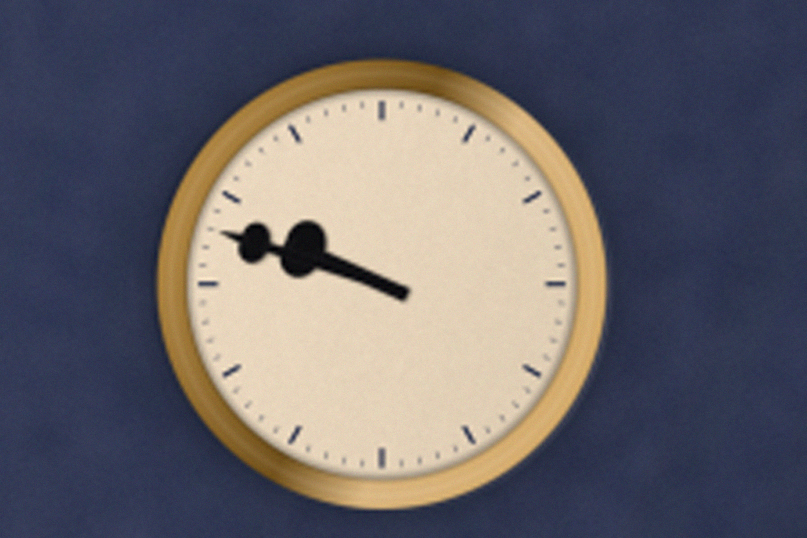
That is 9.48
